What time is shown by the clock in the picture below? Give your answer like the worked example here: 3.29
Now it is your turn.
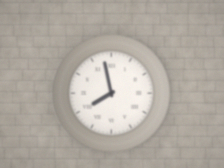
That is 7.58
